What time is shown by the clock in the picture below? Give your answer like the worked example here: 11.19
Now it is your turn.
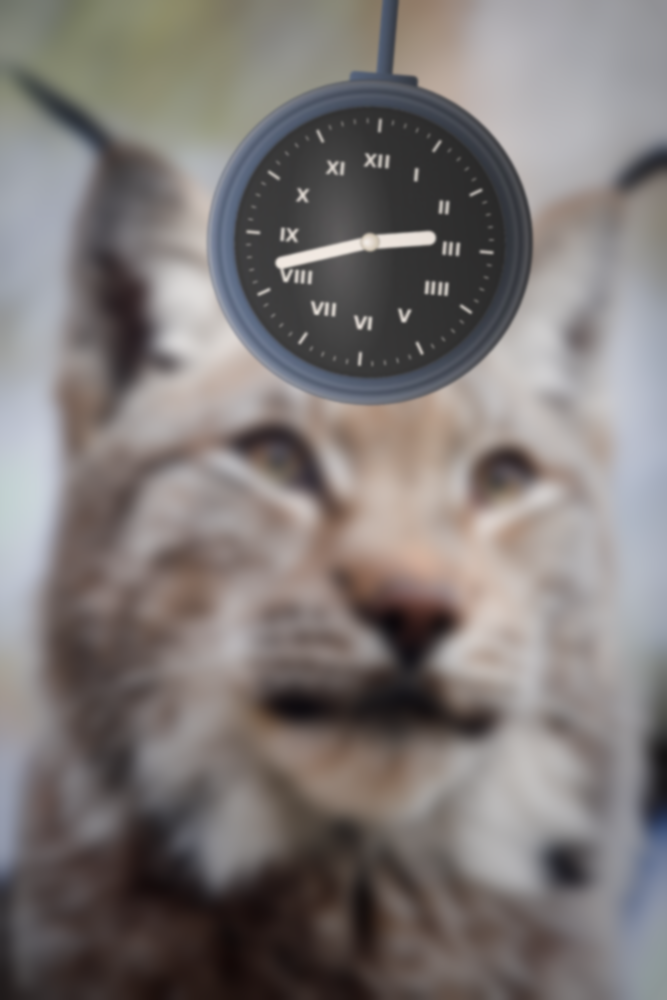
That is 2.42
